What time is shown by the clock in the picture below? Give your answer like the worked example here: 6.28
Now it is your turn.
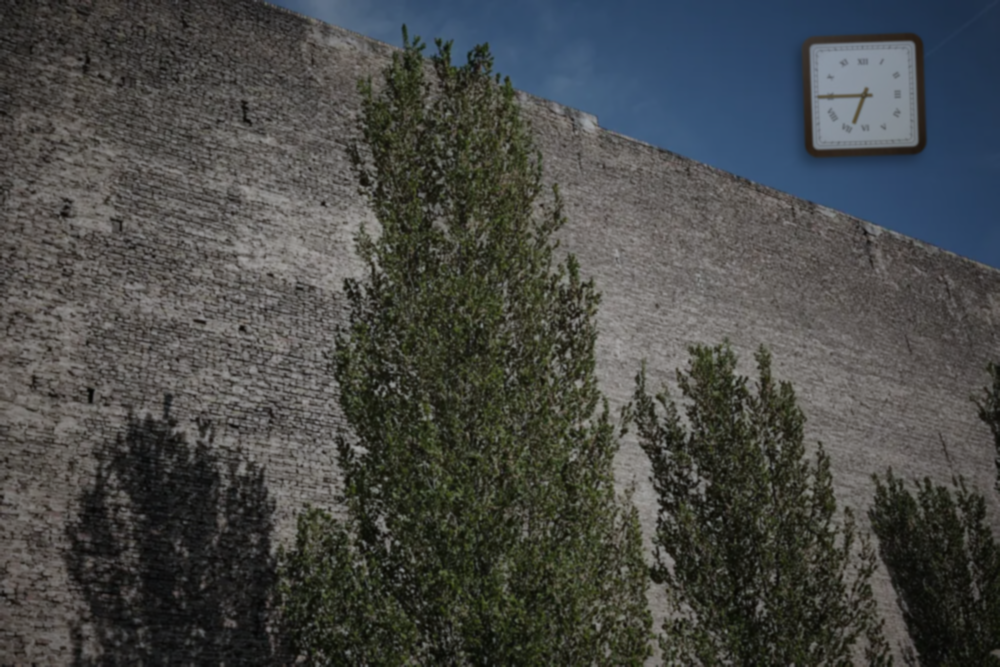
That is 6.45
